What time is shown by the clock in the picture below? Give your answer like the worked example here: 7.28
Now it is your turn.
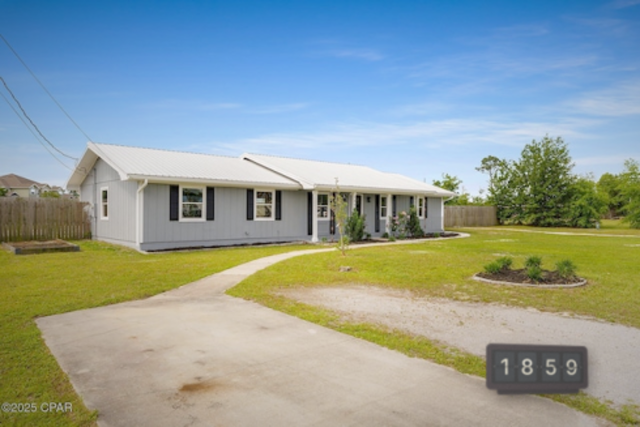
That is 18.59
